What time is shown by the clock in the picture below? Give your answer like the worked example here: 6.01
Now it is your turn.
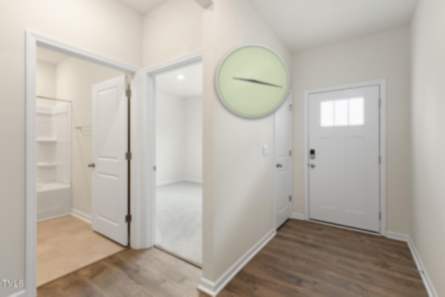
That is 9.17
